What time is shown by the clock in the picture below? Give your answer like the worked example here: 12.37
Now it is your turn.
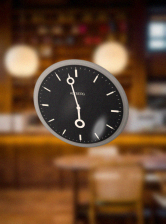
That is 5.58
